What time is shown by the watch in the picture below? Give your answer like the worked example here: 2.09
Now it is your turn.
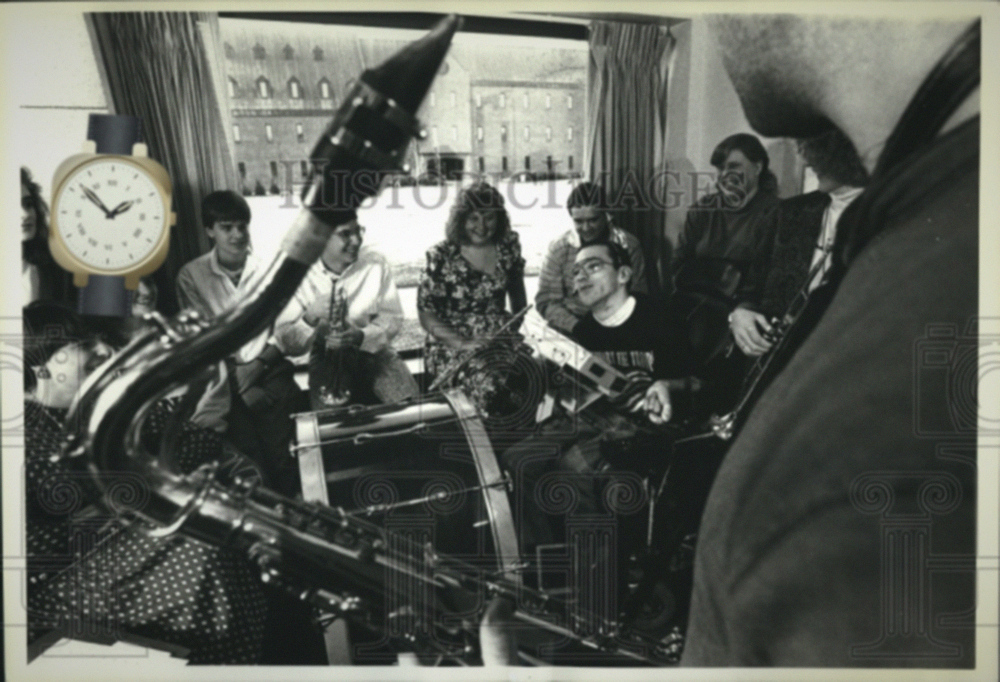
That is 1.52
